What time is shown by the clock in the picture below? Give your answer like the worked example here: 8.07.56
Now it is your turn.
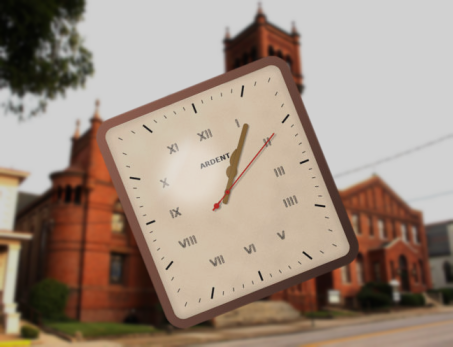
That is 1.06.10
